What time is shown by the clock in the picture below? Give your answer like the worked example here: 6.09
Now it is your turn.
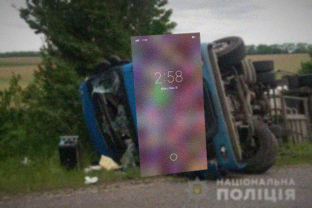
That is 2.58
